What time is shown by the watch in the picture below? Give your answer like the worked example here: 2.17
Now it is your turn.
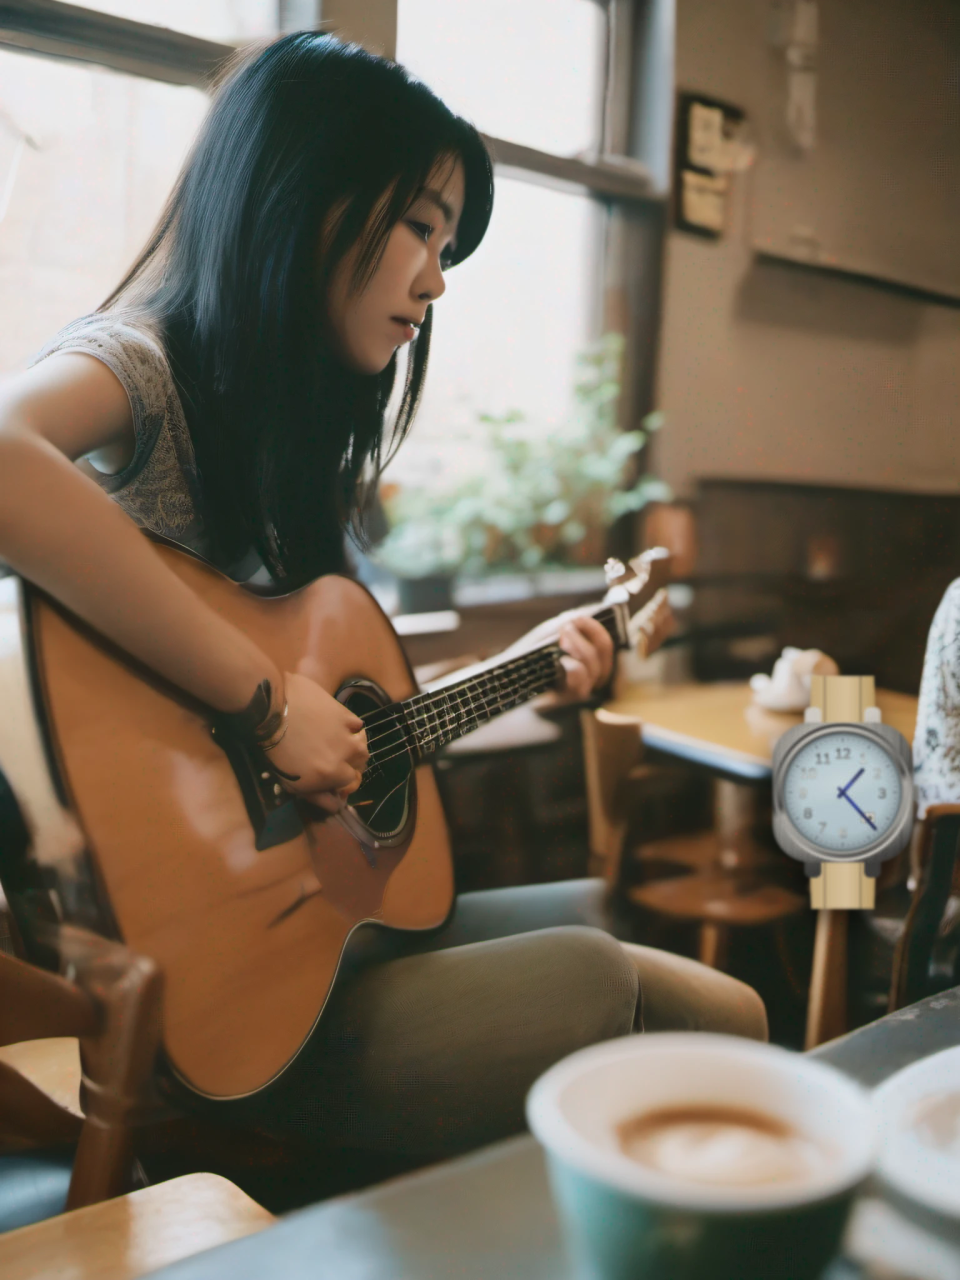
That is 1.23
